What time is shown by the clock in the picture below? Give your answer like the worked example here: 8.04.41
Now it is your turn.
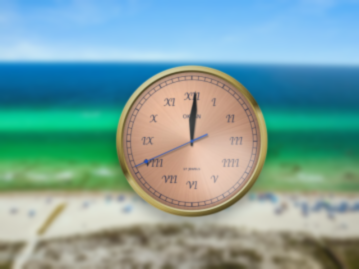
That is 12.00.41
